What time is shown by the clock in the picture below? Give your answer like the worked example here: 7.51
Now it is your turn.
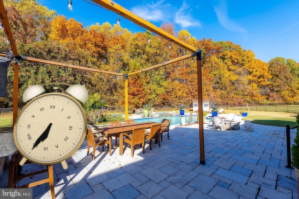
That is 6.35
